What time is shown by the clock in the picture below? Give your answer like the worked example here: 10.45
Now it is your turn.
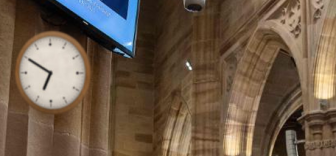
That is 6.50
